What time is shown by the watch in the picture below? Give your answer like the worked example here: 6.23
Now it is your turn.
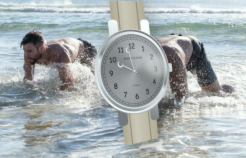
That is 9.58
